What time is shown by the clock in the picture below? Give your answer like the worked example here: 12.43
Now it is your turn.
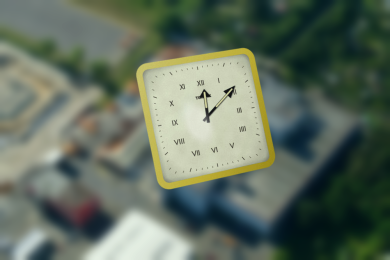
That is 12.09
